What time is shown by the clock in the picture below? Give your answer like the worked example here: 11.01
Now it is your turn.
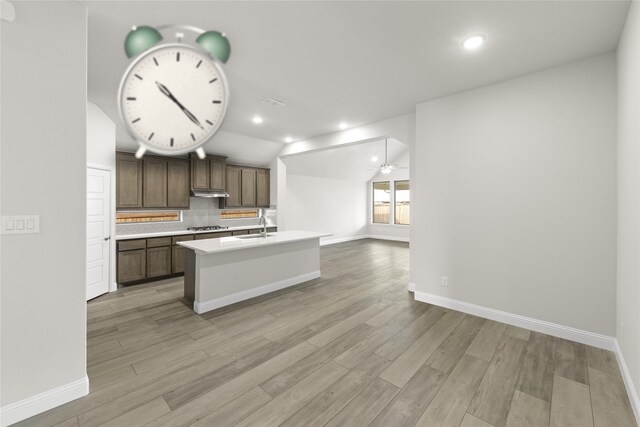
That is 10.22
